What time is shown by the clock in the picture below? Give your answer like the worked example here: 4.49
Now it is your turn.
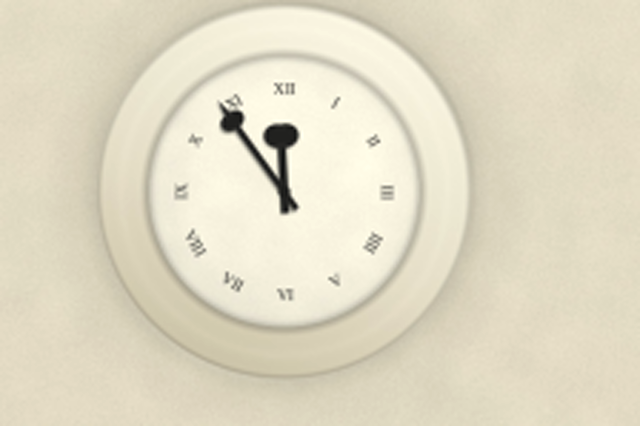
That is 11.54
